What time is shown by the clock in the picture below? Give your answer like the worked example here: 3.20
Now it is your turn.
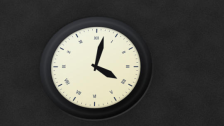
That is 4.02
